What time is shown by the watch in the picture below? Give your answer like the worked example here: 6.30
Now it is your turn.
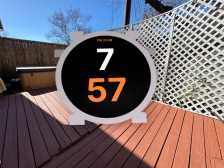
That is 7.57
